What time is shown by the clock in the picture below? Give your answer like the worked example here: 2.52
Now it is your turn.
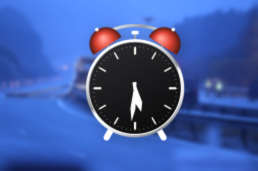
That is 5.31
